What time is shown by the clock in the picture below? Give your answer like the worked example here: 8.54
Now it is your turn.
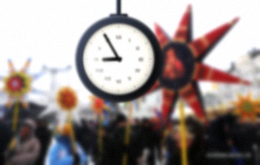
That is 8.55
